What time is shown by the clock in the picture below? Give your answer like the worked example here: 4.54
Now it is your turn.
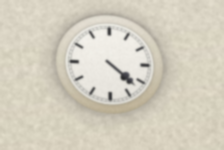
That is 4.22
